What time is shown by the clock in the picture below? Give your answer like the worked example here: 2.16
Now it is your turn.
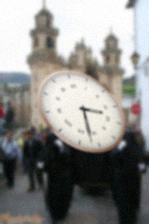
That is 3.32
